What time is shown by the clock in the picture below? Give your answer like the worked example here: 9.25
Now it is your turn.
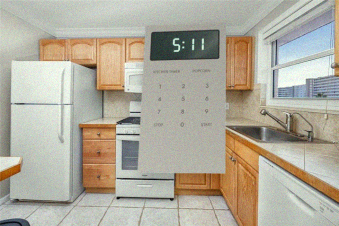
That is 5.11
